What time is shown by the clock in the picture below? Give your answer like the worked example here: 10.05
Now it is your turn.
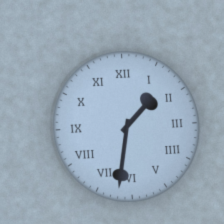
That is 1.32
